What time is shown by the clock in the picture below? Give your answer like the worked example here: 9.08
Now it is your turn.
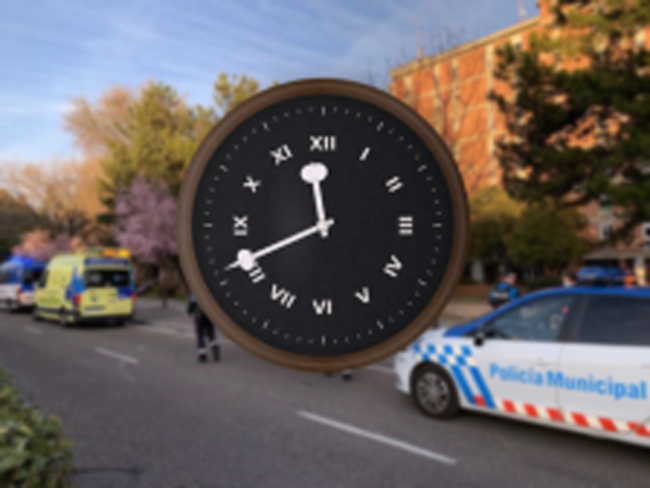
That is 11.41
